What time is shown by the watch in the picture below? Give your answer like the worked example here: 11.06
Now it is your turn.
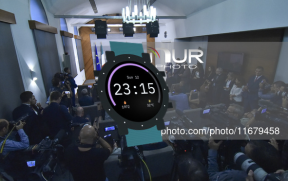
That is 23.15
